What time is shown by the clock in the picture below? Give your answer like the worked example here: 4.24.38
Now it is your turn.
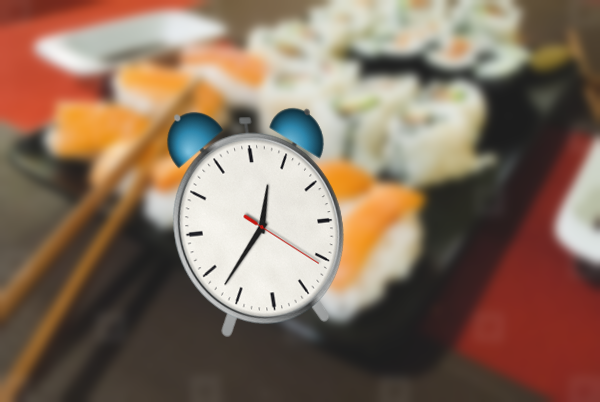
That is 12.37.21
